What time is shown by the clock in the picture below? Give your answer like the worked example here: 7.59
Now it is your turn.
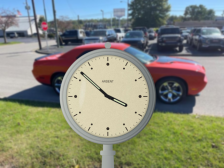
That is 3.52
